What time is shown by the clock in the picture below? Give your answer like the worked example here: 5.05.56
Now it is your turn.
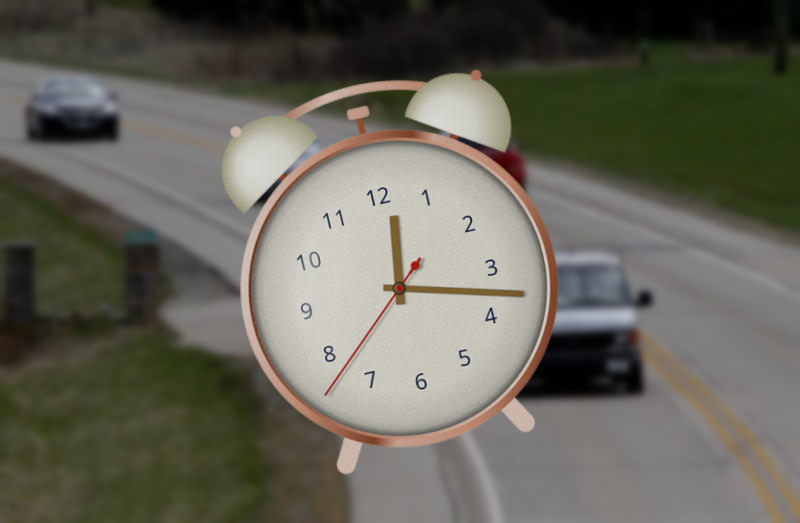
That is 12.17.38
